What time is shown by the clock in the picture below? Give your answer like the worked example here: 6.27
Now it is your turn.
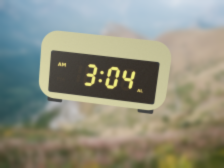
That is 3.04
